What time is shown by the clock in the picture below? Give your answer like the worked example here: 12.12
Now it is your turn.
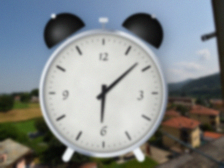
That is 6.08
